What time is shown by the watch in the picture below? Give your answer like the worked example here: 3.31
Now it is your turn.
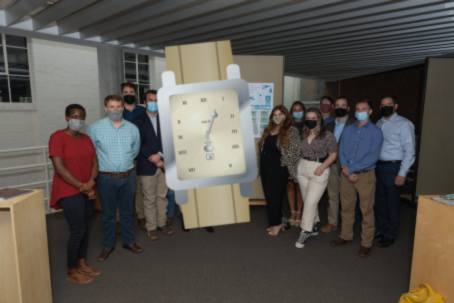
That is 6.04
